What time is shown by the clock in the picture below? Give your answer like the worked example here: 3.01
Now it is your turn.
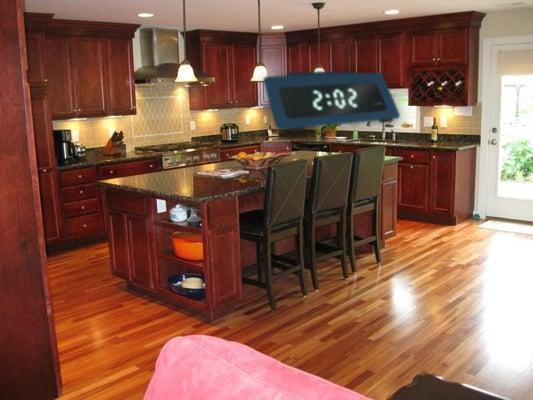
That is 2.02
